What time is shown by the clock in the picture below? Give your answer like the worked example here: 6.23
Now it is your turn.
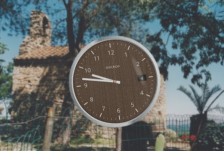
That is 9.47
